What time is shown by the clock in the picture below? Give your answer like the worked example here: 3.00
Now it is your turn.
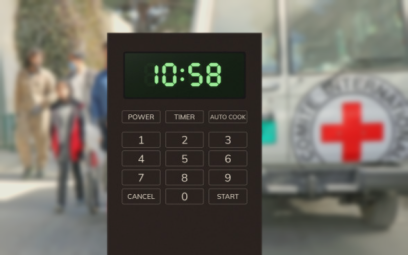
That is 10.58
